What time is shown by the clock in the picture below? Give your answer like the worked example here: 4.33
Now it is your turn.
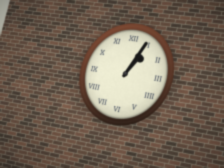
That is 1.04
